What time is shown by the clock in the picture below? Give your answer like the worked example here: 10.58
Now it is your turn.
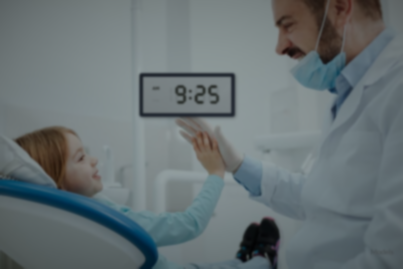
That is 9.25
